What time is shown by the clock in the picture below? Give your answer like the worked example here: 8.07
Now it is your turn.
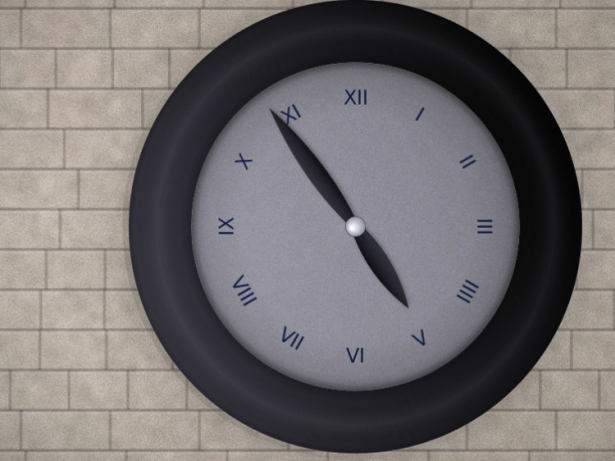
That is 4.54
